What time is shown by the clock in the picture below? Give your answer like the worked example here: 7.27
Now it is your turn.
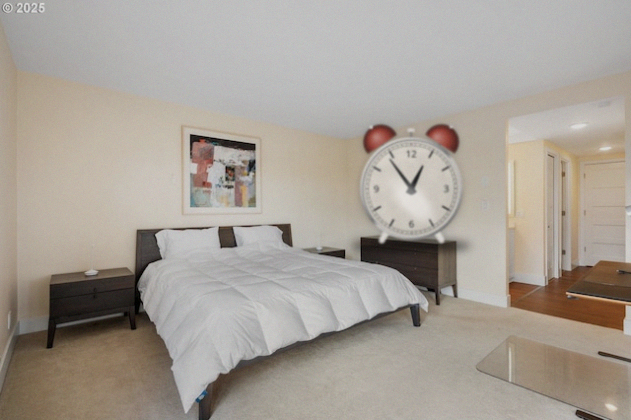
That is 12.54
